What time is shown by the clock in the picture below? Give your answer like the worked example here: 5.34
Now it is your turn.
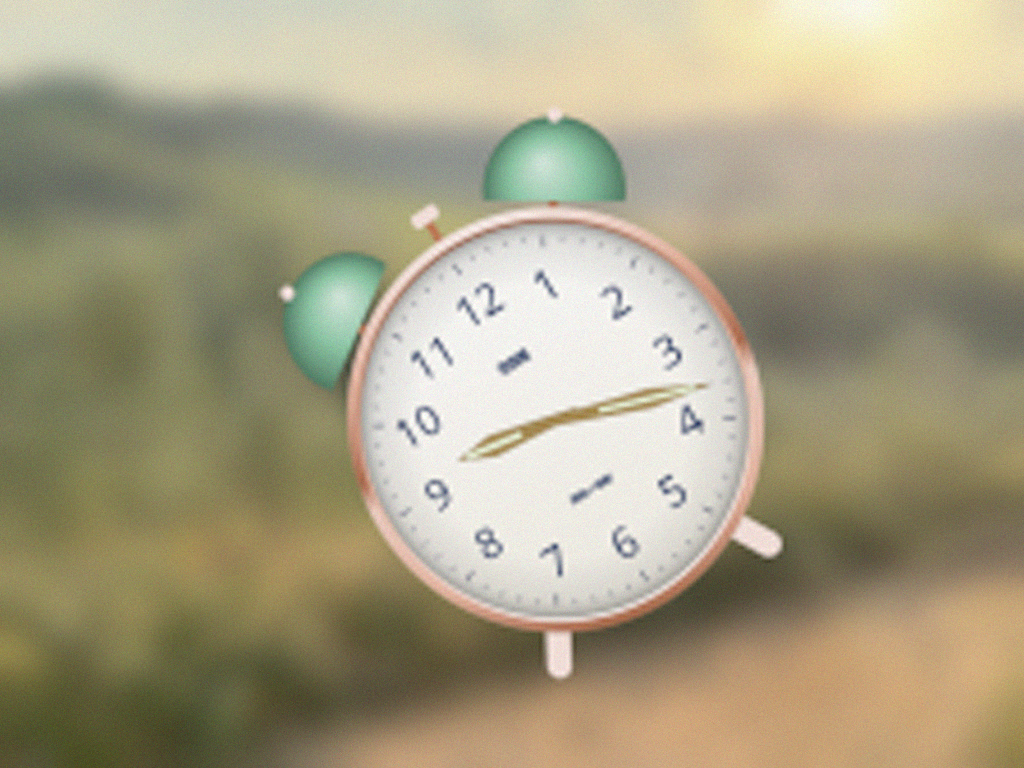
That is 9.18
